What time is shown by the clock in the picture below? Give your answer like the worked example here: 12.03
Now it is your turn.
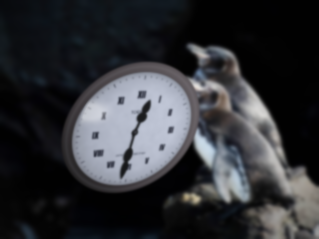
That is 12.31
